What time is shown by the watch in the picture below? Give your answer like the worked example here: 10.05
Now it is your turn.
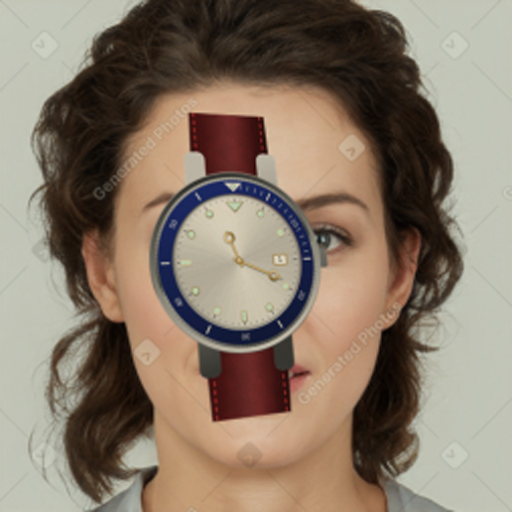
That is 11.19
